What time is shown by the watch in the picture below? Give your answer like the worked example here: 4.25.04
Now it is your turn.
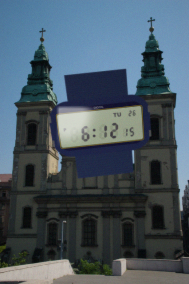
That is 6.12.15
